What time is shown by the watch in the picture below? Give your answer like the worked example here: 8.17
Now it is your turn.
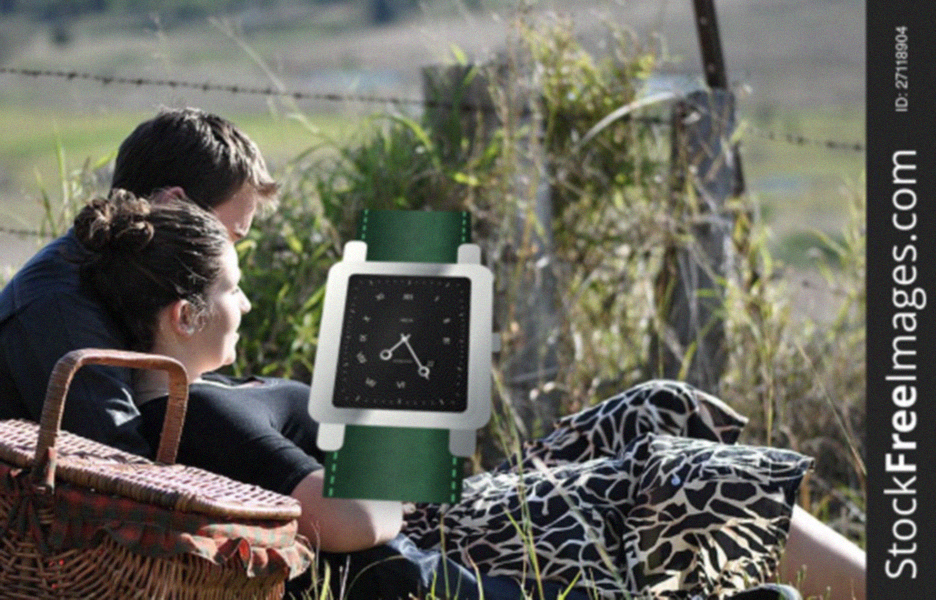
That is 7.25
